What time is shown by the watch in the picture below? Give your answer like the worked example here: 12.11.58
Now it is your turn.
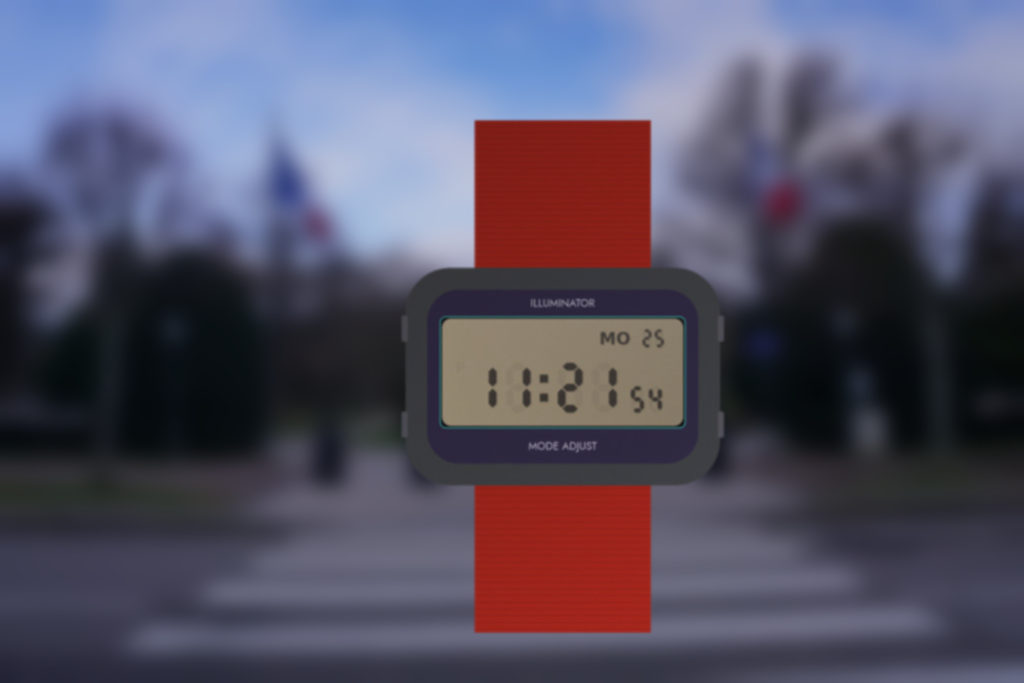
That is 11.21.54
